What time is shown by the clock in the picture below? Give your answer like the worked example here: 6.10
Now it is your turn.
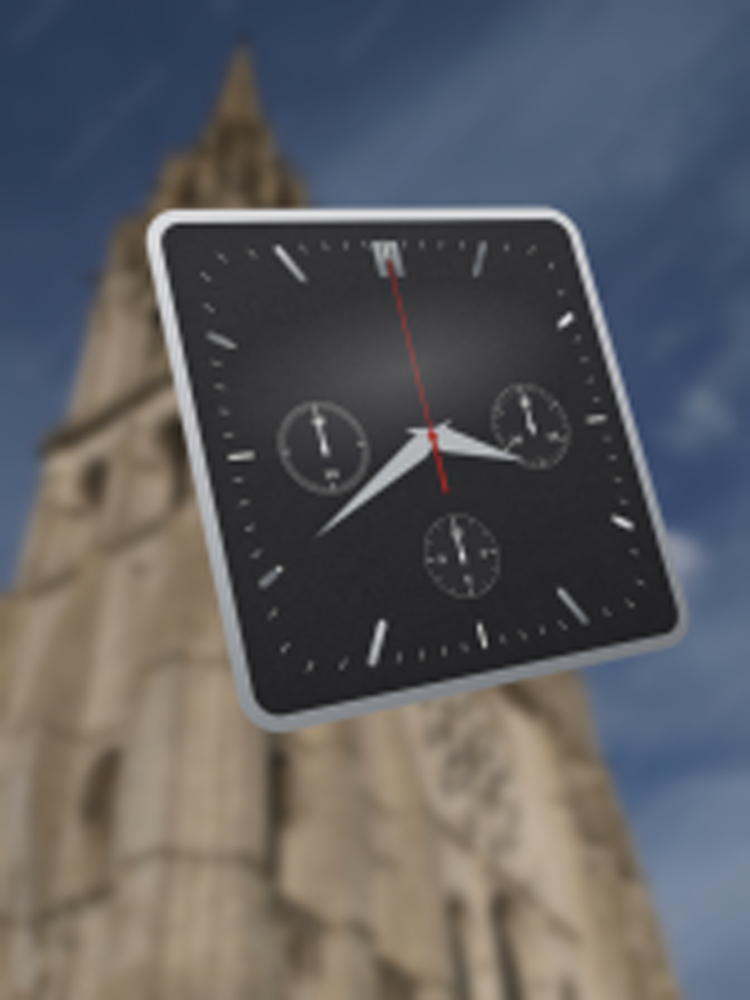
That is 3.40
